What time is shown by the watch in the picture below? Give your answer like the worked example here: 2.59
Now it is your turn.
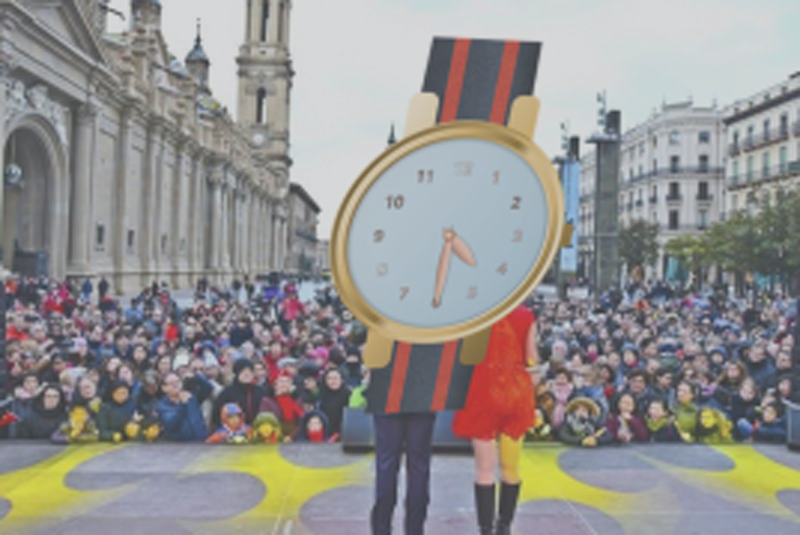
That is 4.30
